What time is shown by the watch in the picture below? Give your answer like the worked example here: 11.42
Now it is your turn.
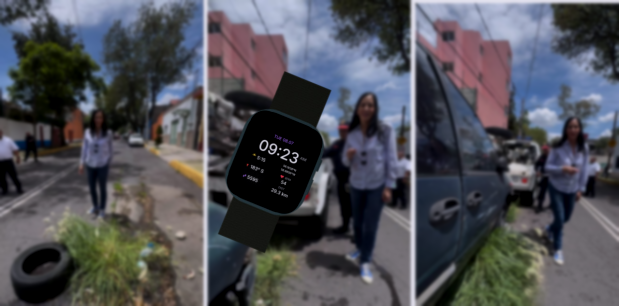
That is 9.23
